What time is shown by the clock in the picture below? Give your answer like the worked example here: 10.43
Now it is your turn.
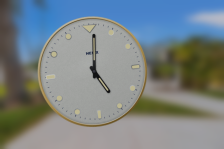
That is 5.01
